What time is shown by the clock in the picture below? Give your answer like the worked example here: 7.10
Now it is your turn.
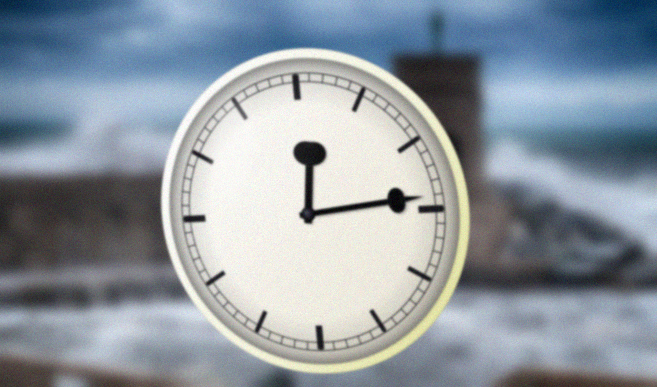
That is 12.14
